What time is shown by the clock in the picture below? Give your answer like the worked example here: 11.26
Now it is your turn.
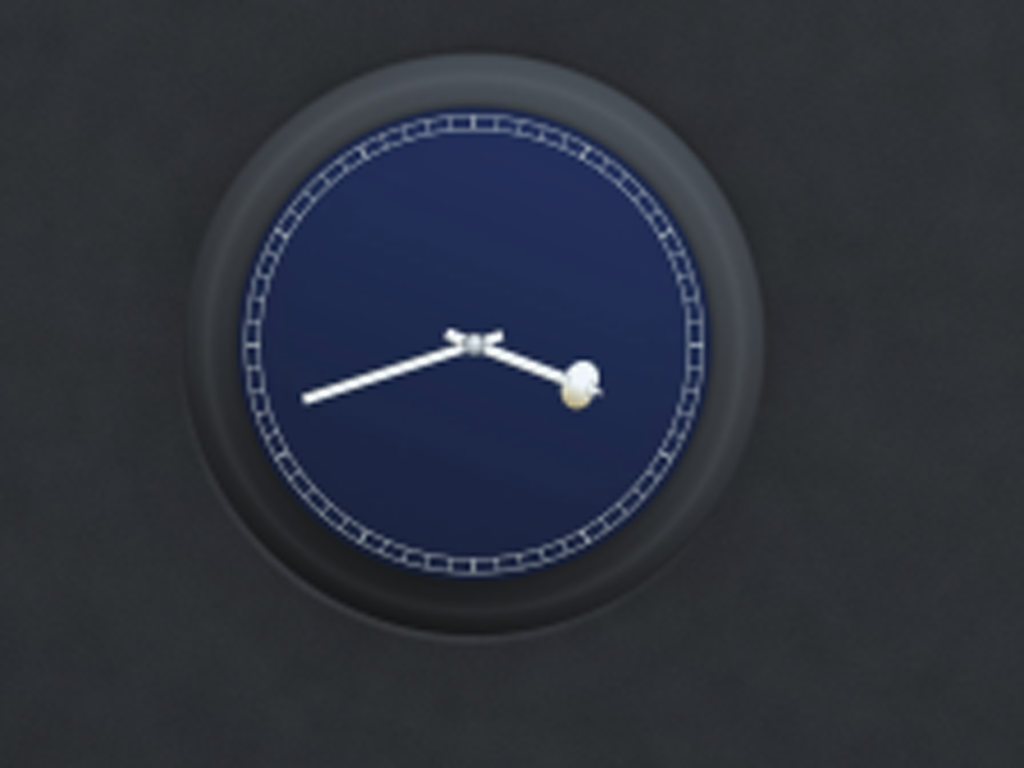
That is 3.42
